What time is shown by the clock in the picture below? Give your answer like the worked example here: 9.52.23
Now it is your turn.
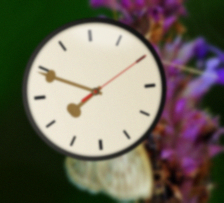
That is 7.49.10
